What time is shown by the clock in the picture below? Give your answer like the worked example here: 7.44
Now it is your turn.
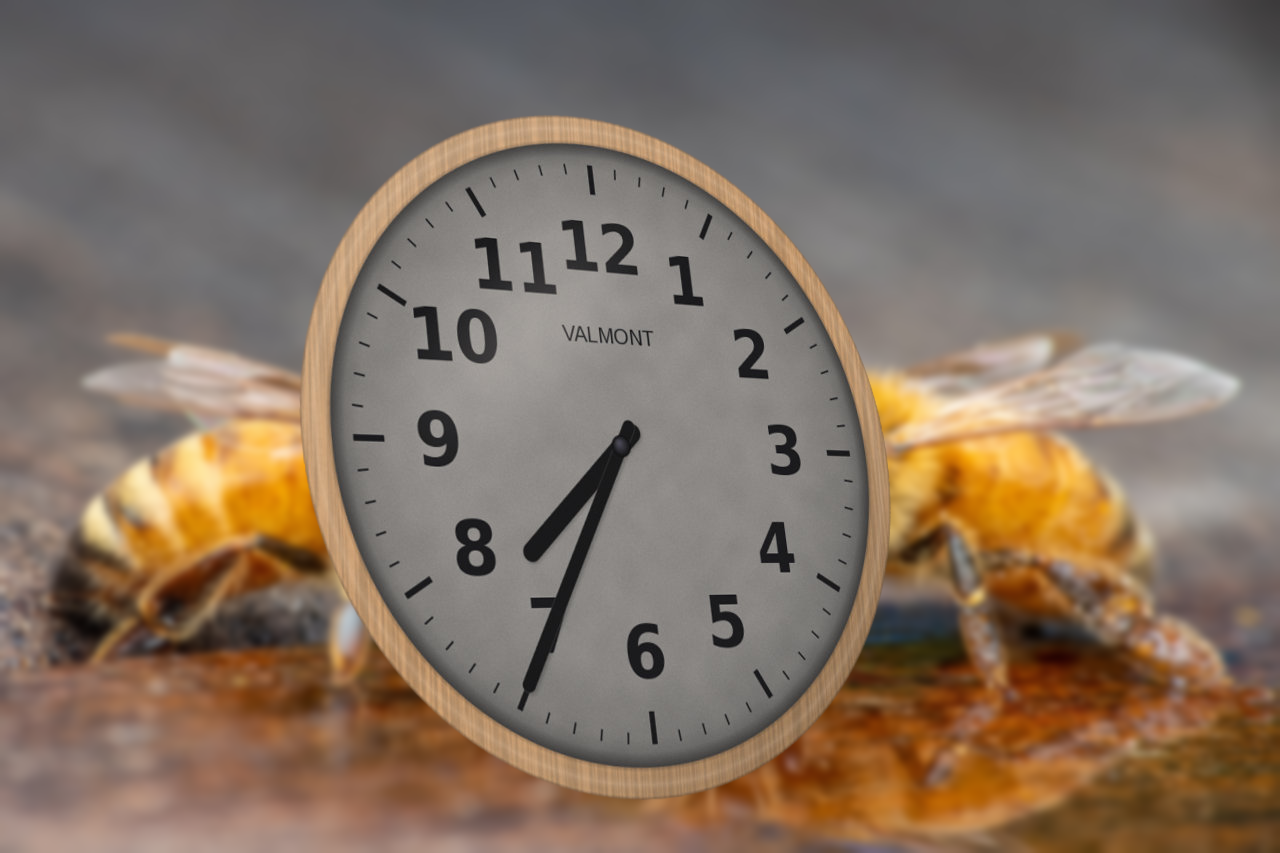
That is 7.35
